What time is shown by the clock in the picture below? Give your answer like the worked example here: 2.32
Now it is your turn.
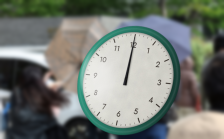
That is 12.00
